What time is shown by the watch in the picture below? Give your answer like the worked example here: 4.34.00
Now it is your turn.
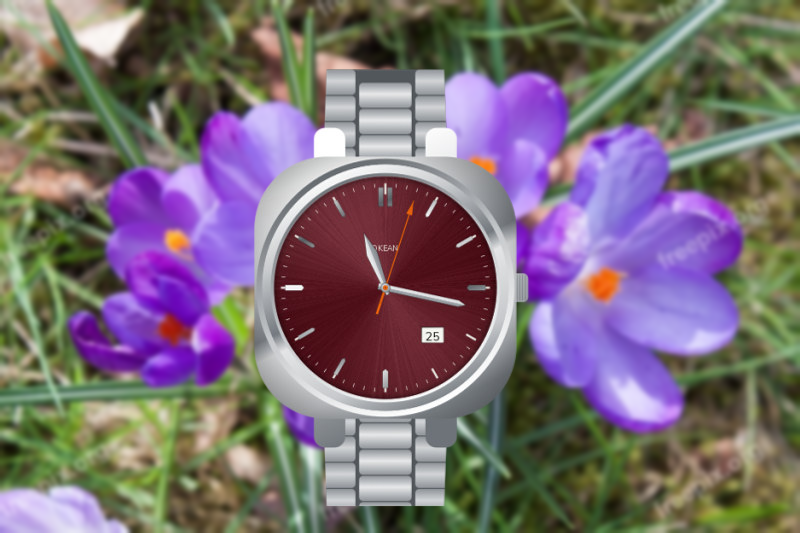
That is 11.17.03
